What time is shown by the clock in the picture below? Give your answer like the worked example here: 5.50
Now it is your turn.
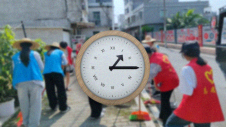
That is 1.15
